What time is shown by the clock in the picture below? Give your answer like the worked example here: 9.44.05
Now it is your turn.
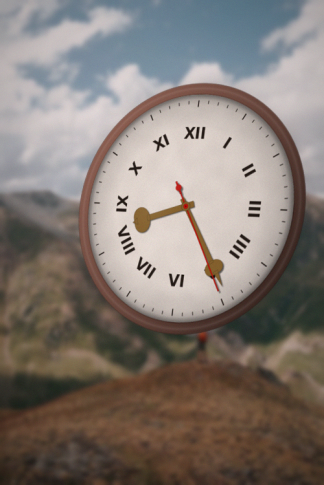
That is 8.24.25
